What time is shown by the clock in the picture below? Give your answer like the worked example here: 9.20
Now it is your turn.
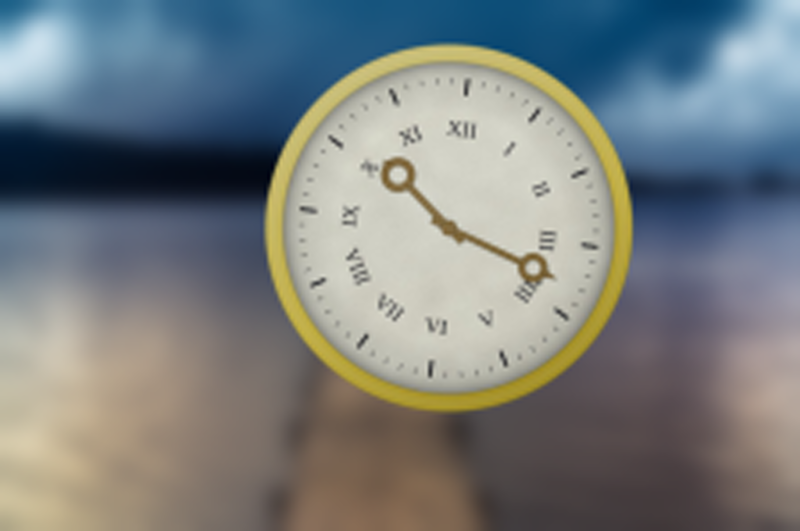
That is 10.18
